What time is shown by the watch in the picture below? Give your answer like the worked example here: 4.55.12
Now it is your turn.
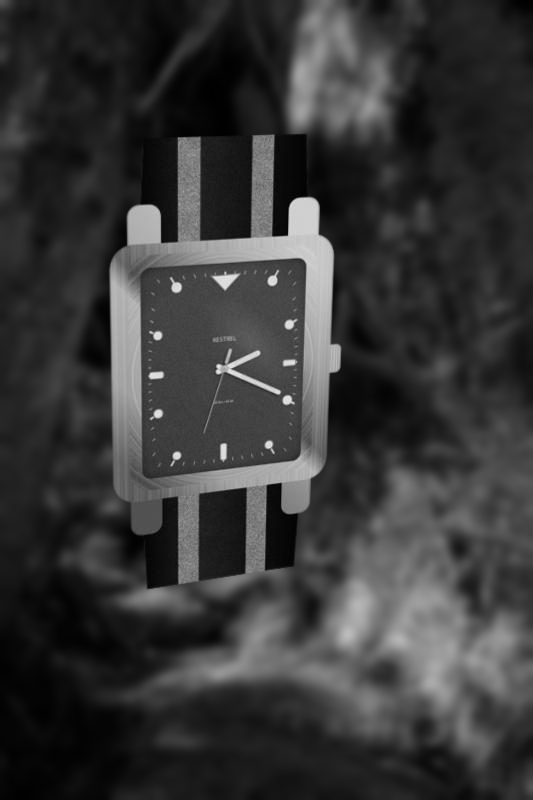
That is 2.19.33
